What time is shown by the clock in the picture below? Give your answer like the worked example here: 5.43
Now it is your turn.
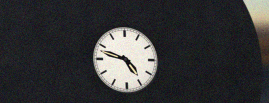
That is 4.48
